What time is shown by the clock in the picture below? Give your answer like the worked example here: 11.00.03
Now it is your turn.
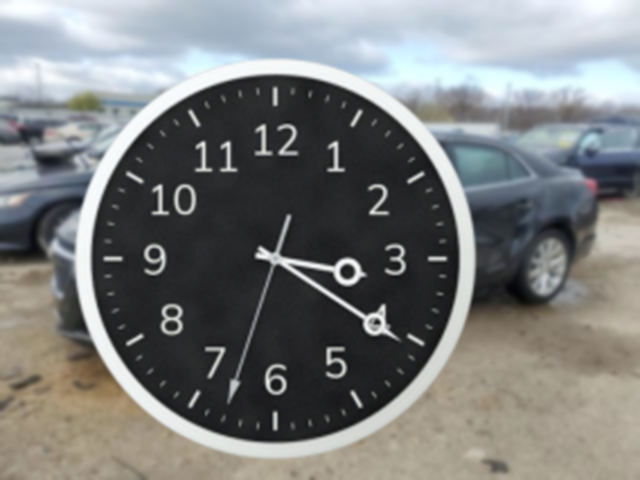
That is 3.20.33
